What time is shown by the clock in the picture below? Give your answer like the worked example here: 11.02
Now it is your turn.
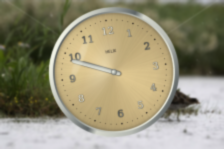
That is 9.49
